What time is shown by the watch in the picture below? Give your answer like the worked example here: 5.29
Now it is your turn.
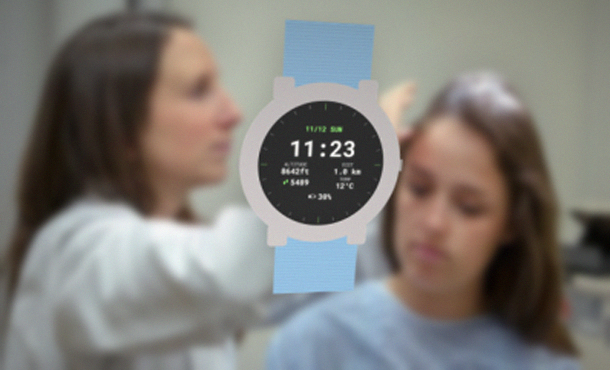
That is 11.23
